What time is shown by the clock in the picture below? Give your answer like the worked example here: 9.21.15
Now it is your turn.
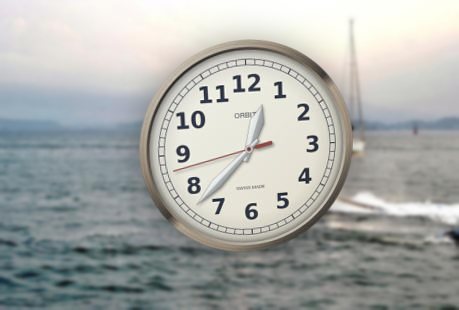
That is 12.37.43
